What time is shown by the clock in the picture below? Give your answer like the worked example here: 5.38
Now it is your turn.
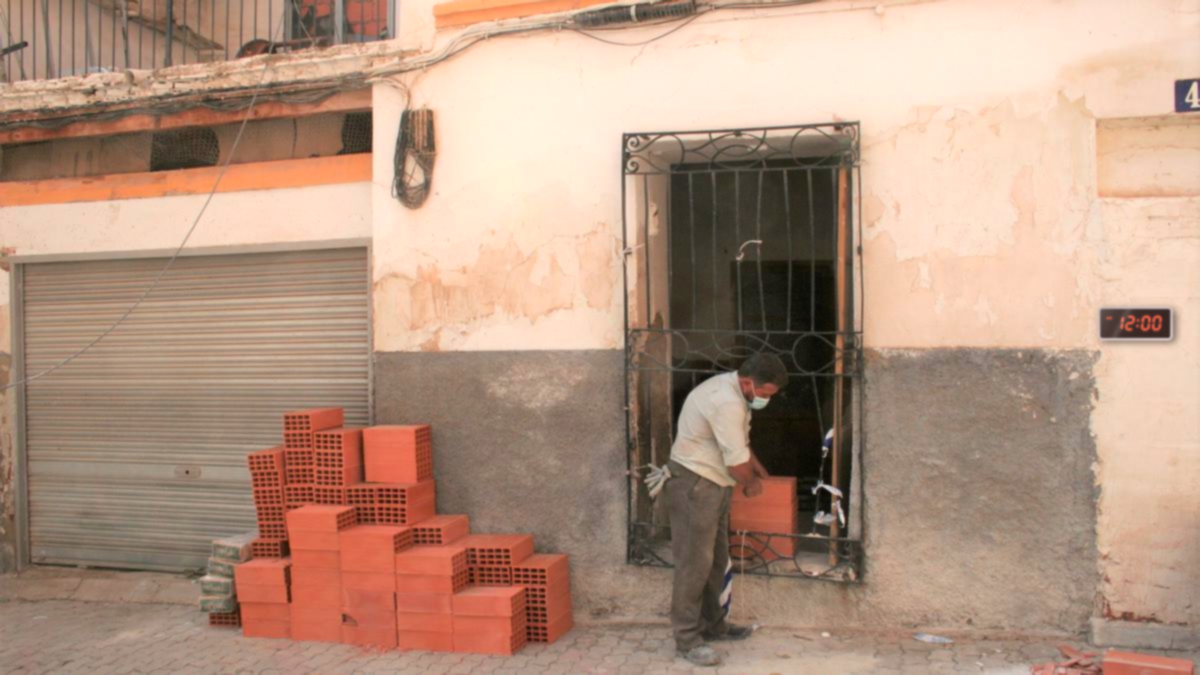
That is 12.00
